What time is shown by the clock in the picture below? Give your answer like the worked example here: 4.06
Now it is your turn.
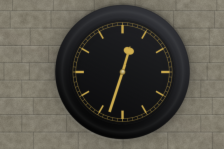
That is 12.33
